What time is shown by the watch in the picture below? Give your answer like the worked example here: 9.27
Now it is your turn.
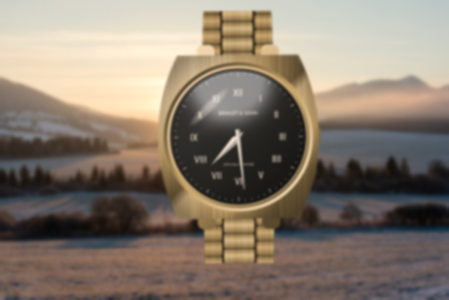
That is 7.29
